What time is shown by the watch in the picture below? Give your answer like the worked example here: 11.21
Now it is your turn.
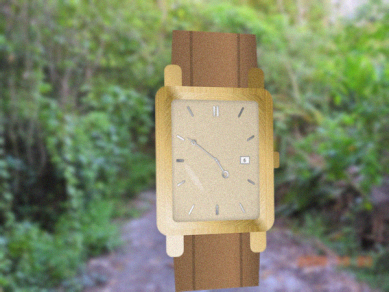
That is 4.51
